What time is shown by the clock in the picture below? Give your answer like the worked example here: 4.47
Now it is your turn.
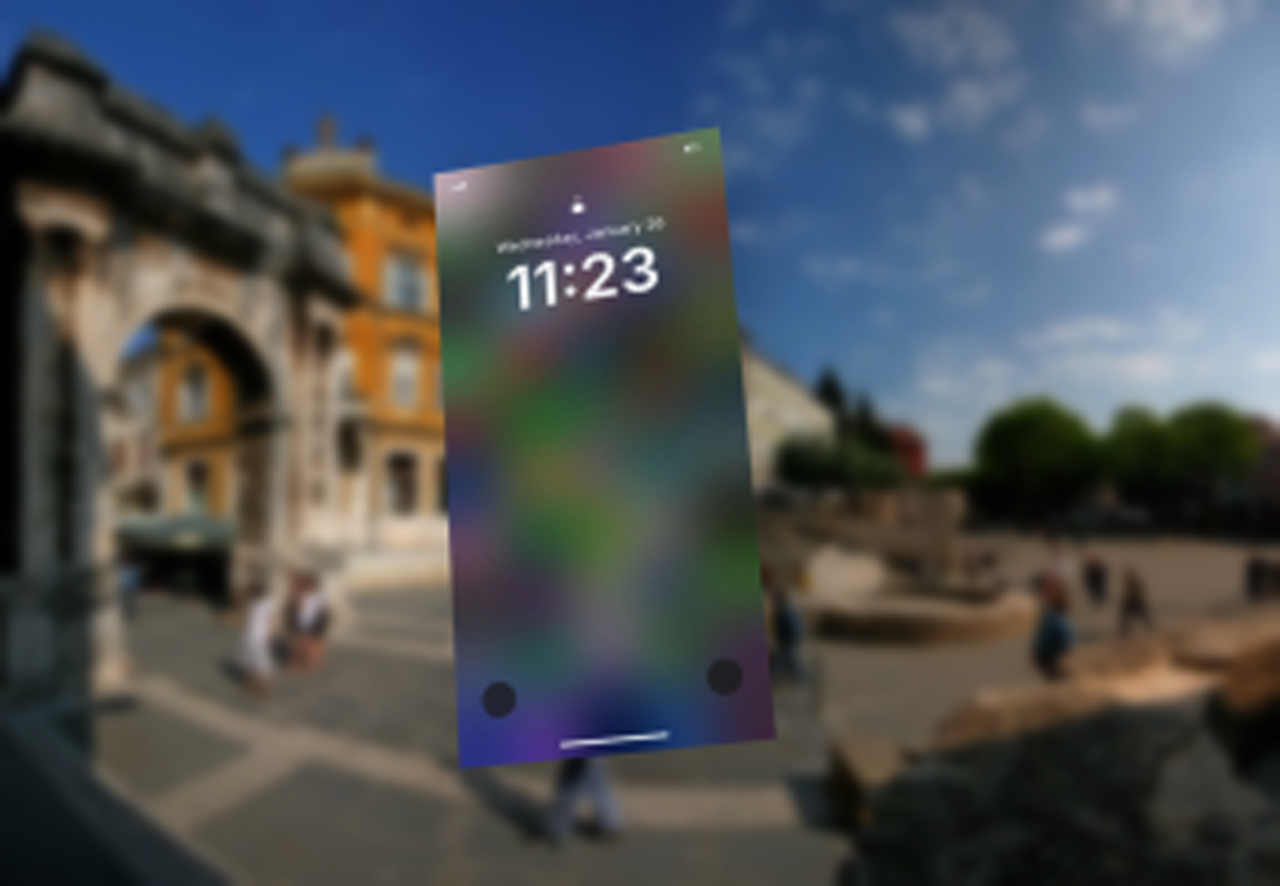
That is 11.23
